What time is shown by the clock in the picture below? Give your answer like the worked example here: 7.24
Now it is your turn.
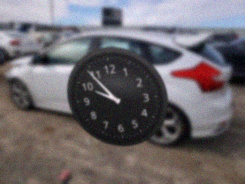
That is 9.54
